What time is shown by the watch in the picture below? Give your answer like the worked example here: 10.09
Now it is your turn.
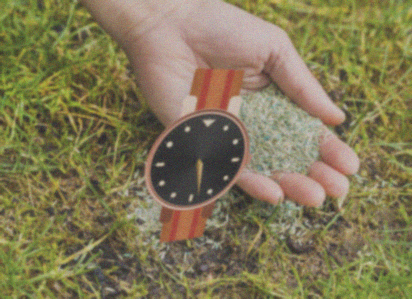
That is 5.28
